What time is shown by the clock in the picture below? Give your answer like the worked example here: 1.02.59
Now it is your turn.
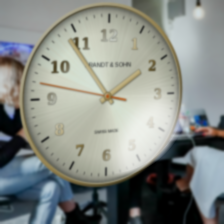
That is 1.53.47
